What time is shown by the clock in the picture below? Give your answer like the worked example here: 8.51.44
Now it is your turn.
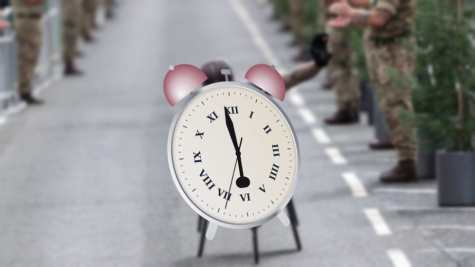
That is 5.58.34
